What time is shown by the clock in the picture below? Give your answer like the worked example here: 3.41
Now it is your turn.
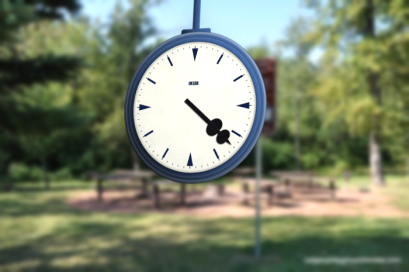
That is 4.22
